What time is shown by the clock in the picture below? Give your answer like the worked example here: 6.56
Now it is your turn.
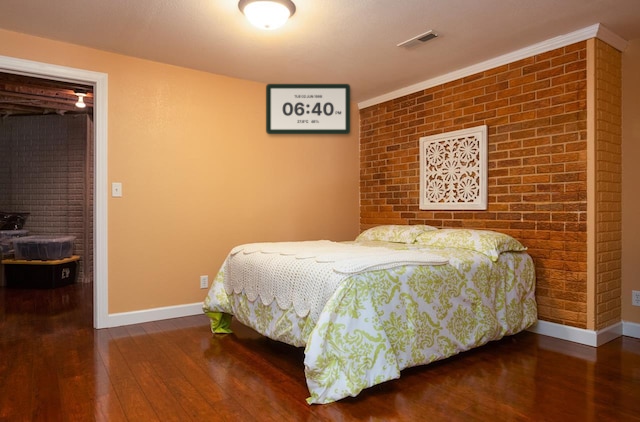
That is 6.40
